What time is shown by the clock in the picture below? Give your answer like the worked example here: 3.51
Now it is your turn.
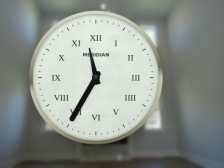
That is 11.35
